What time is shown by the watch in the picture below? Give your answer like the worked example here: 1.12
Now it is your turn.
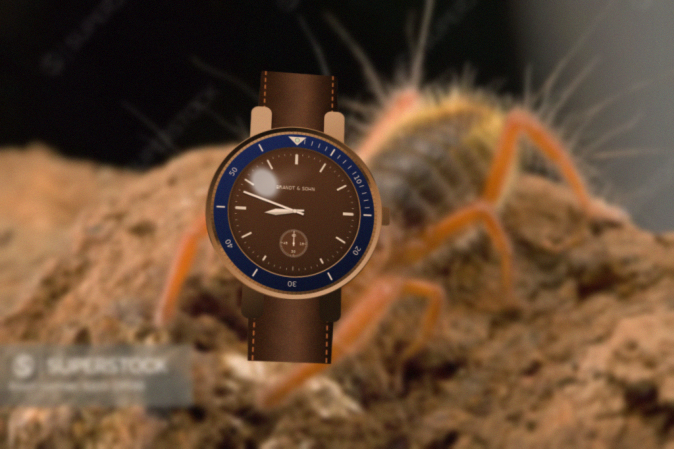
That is 8.48
